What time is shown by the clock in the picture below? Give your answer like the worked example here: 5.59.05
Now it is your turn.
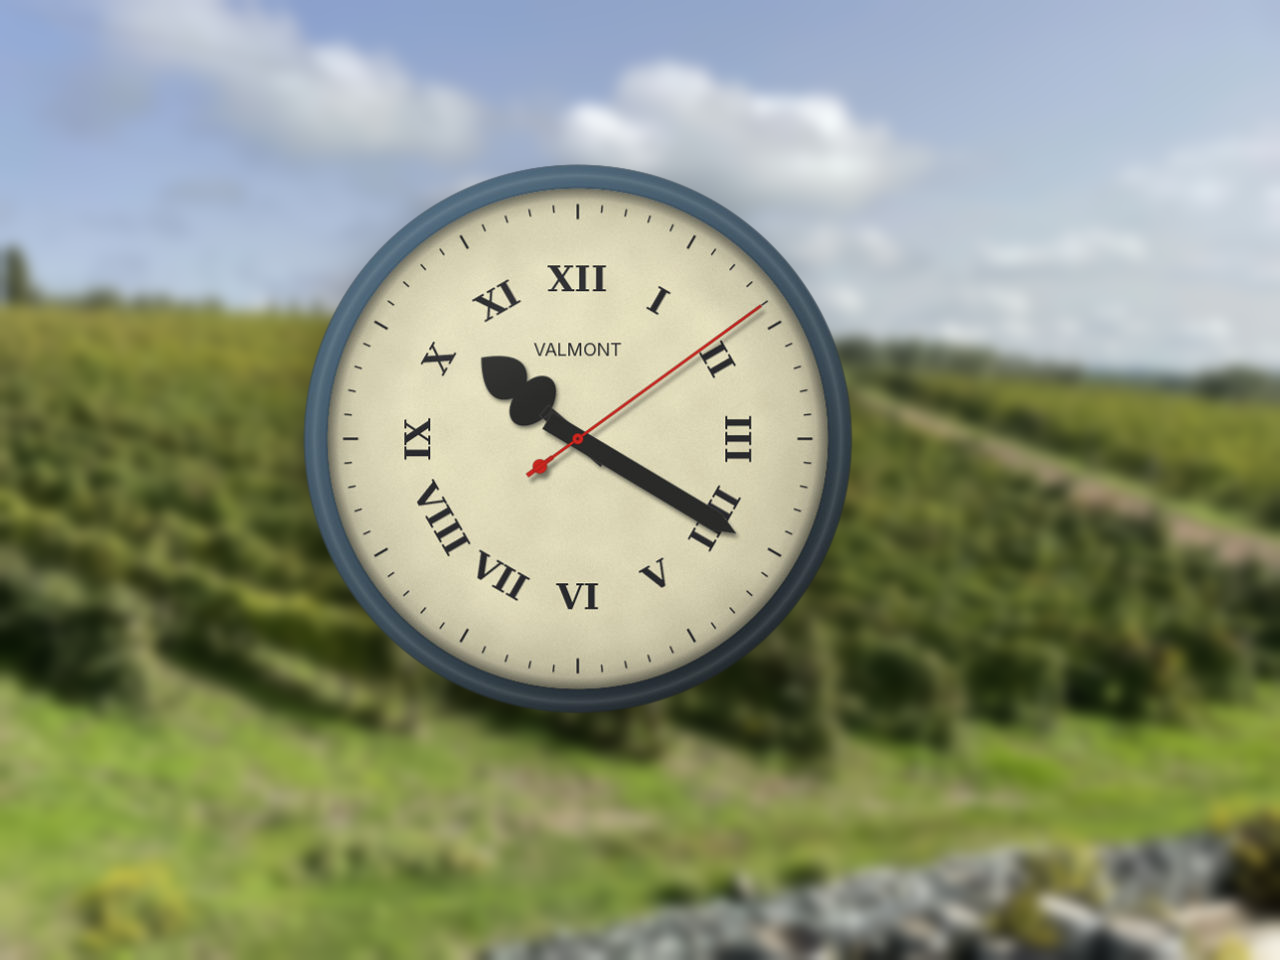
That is 10.20.09
